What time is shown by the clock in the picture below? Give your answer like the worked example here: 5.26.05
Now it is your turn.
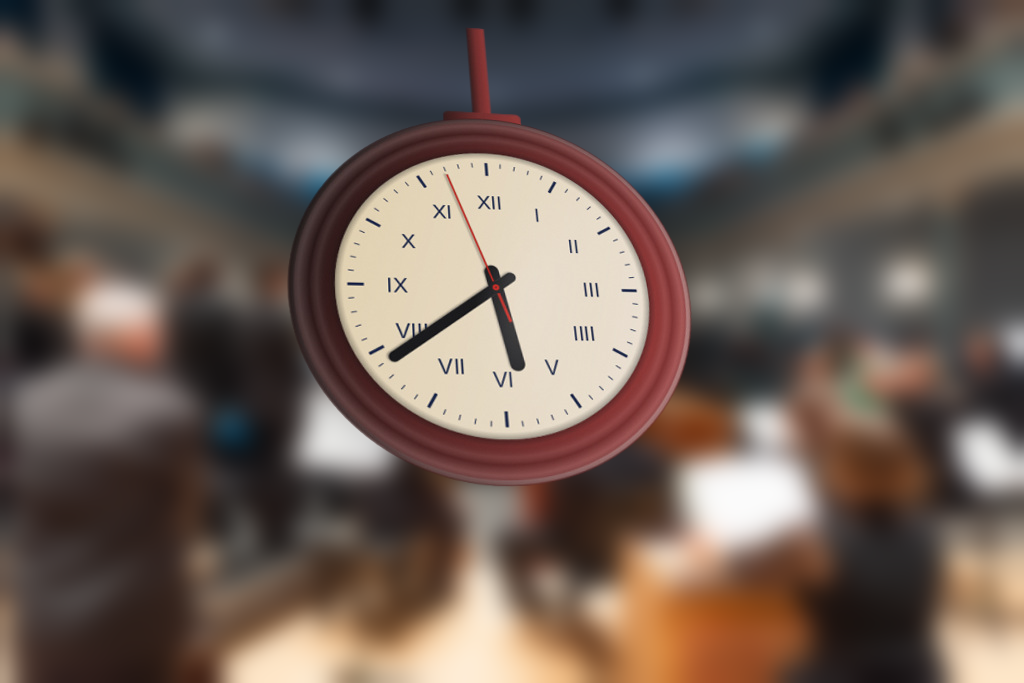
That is 5.38.57
